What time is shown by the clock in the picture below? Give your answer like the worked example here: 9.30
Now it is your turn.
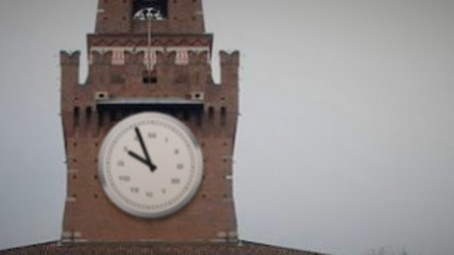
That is 9.56
